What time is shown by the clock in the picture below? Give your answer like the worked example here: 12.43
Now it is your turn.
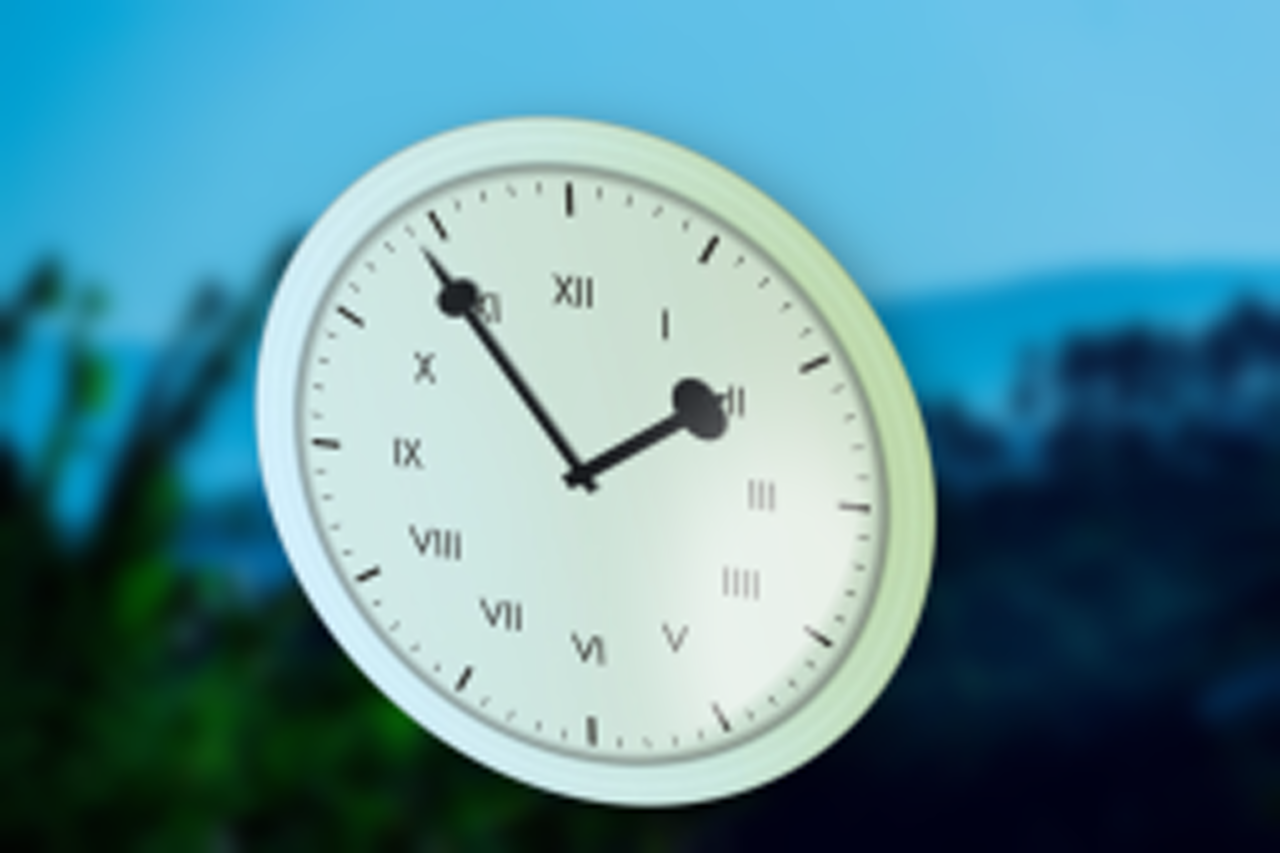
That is 1.54
